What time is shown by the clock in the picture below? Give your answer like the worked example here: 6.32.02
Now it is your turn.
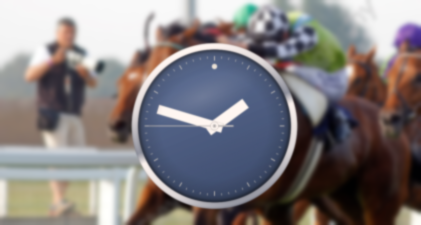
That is 1.47.45
